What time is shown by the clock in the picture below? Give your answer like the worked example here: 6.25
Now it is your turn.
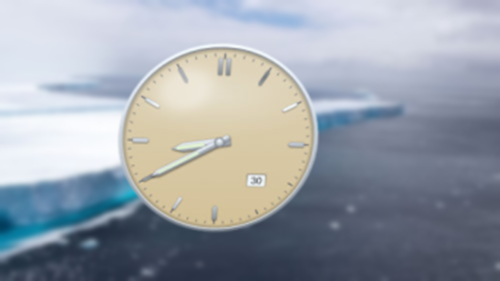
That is 8.40
